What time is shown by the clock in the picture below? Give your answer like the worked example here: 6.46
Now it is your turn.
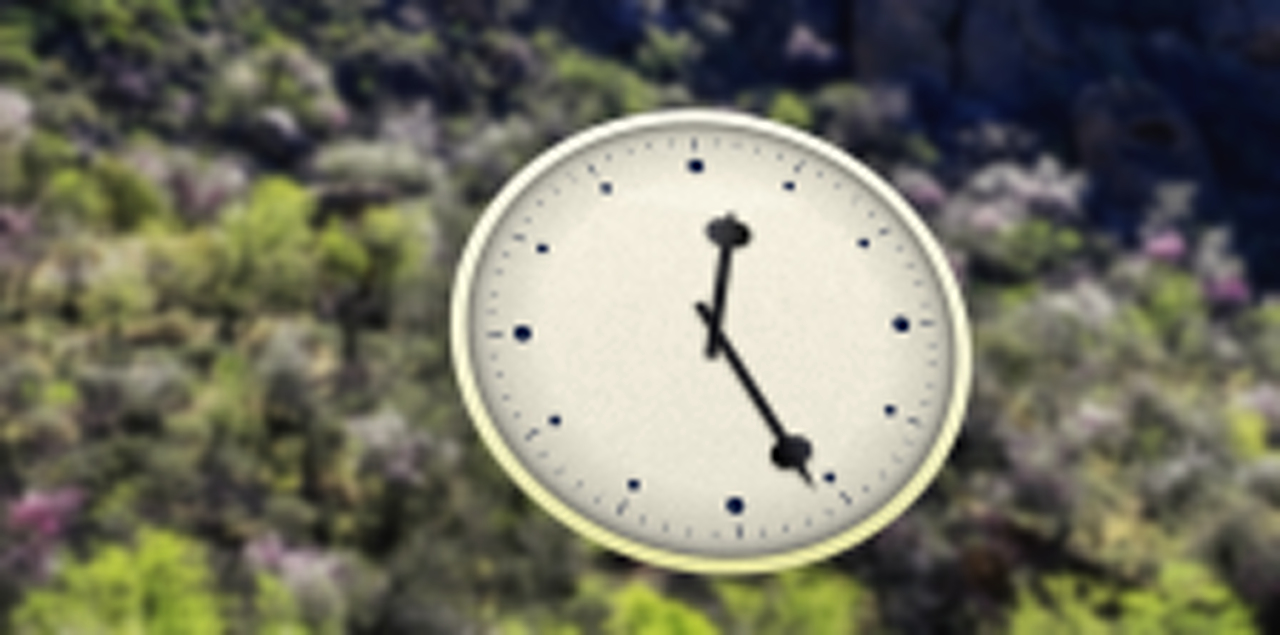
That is 12.26
